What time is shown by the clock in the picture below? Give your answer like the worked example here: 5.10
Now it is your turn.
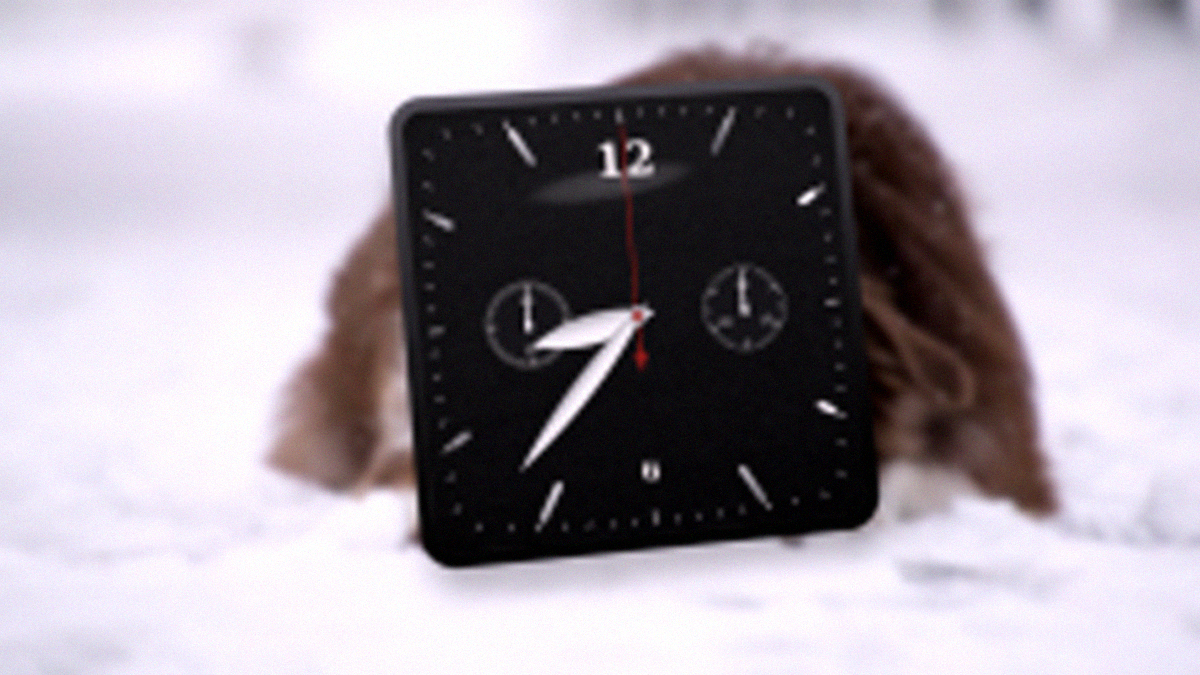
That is 8.37
